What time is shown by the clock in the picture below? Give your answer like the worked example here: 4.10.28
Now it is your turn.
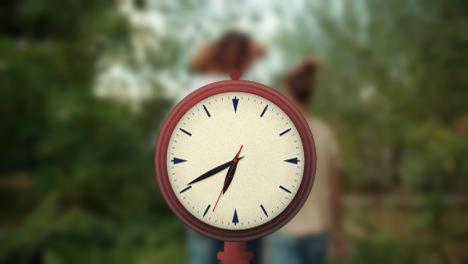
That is 6.40.34
